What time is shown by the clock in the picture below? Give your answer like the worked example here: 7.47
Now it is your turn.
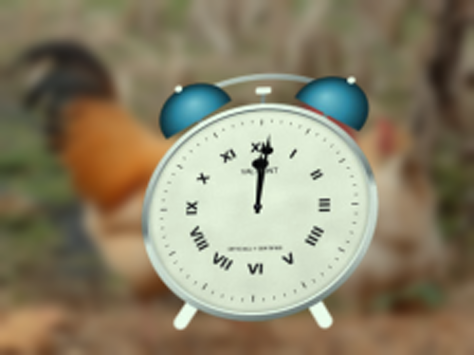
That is 12.01
